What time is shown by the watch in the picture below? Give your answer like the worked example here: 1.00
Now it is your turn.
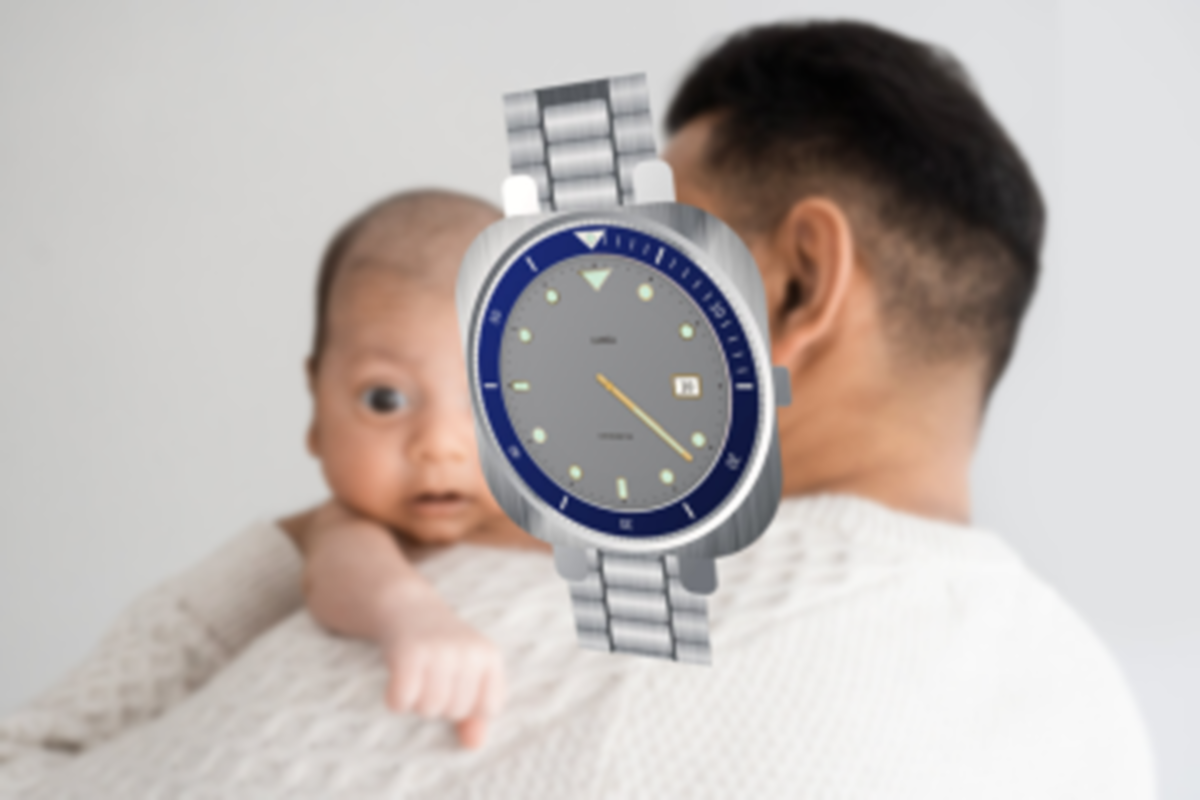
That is 4.22
